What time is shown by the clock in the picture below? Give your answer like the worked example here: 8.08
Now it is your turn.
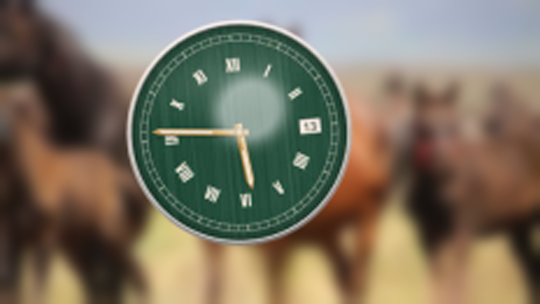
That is 5.46
